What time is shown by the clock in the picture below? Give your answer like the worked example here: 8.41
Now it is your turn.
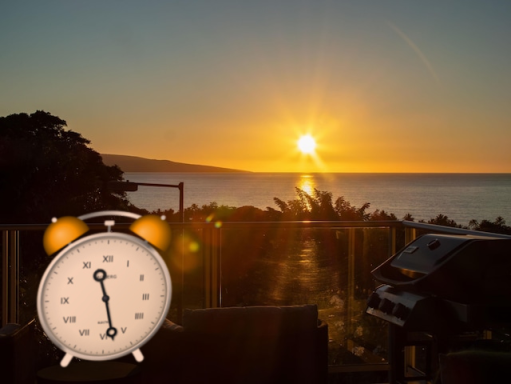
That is 11.28
